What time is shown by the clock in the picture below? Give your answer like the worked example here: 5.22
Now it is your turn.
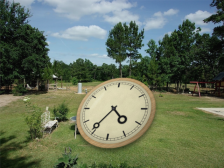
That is 4.36
